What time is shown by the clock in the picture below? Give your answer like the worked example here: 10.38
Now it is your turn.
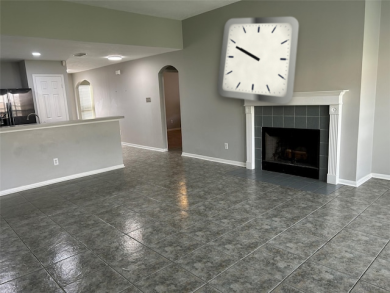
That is 9.49
